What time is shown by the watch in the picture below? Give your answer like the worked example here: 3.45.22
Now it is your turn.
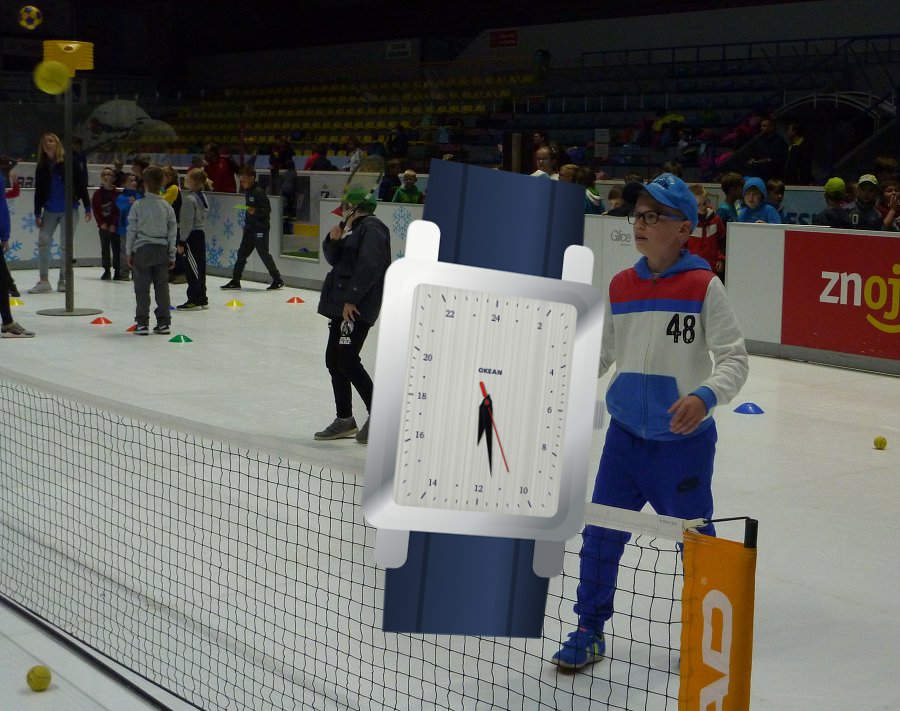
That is 12.28.26
